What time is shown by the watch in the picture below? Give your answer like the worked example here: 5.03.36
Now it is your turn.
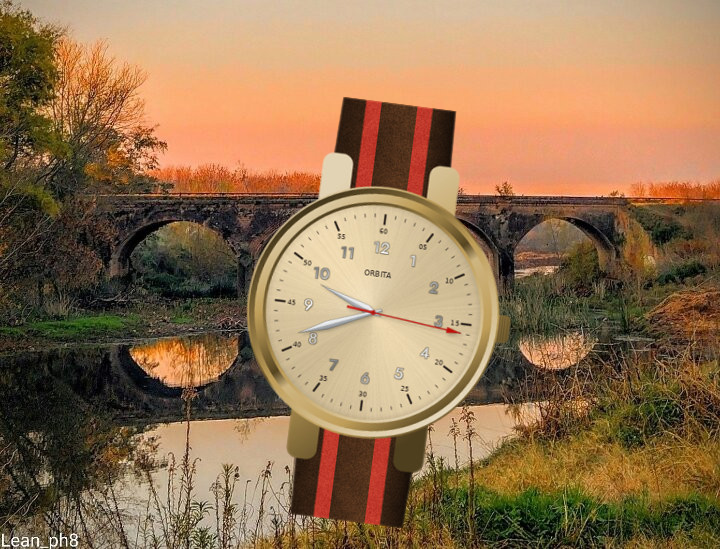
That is 9.41.16
